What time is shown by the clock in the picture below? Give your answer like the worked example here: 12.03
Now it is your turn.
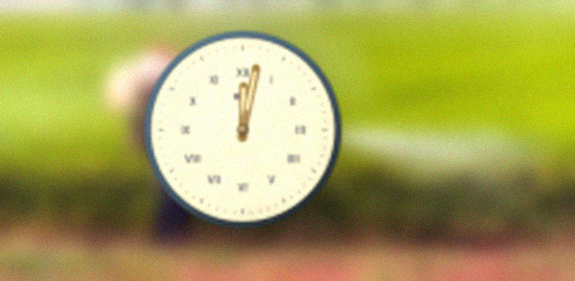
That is 12.02
